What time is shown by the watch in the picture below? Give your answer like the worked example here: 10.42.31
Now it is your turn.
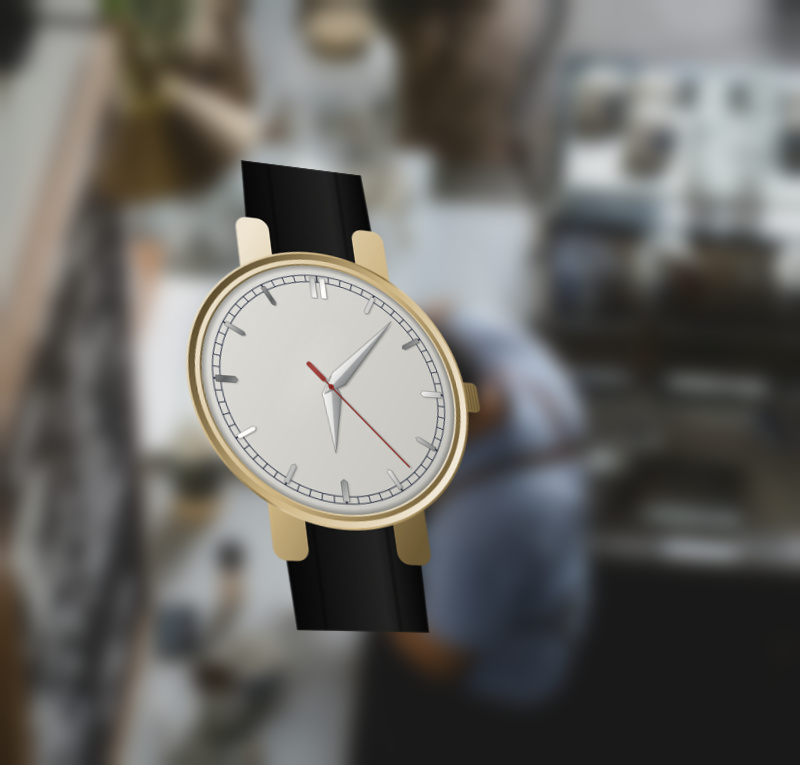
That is 6.07.23
